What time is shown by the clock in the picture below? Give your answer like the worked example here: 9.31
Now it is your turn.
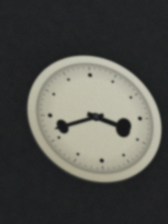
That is 3.42
